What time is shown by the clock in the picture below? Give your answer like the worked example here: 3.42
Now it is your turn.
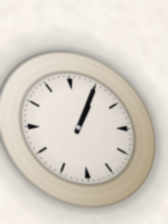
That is 1.05
